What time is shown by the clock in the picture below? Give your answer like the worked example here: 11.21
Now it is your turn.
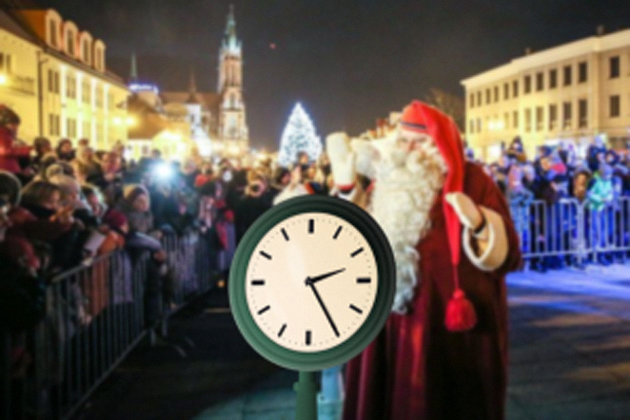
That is 2.25
